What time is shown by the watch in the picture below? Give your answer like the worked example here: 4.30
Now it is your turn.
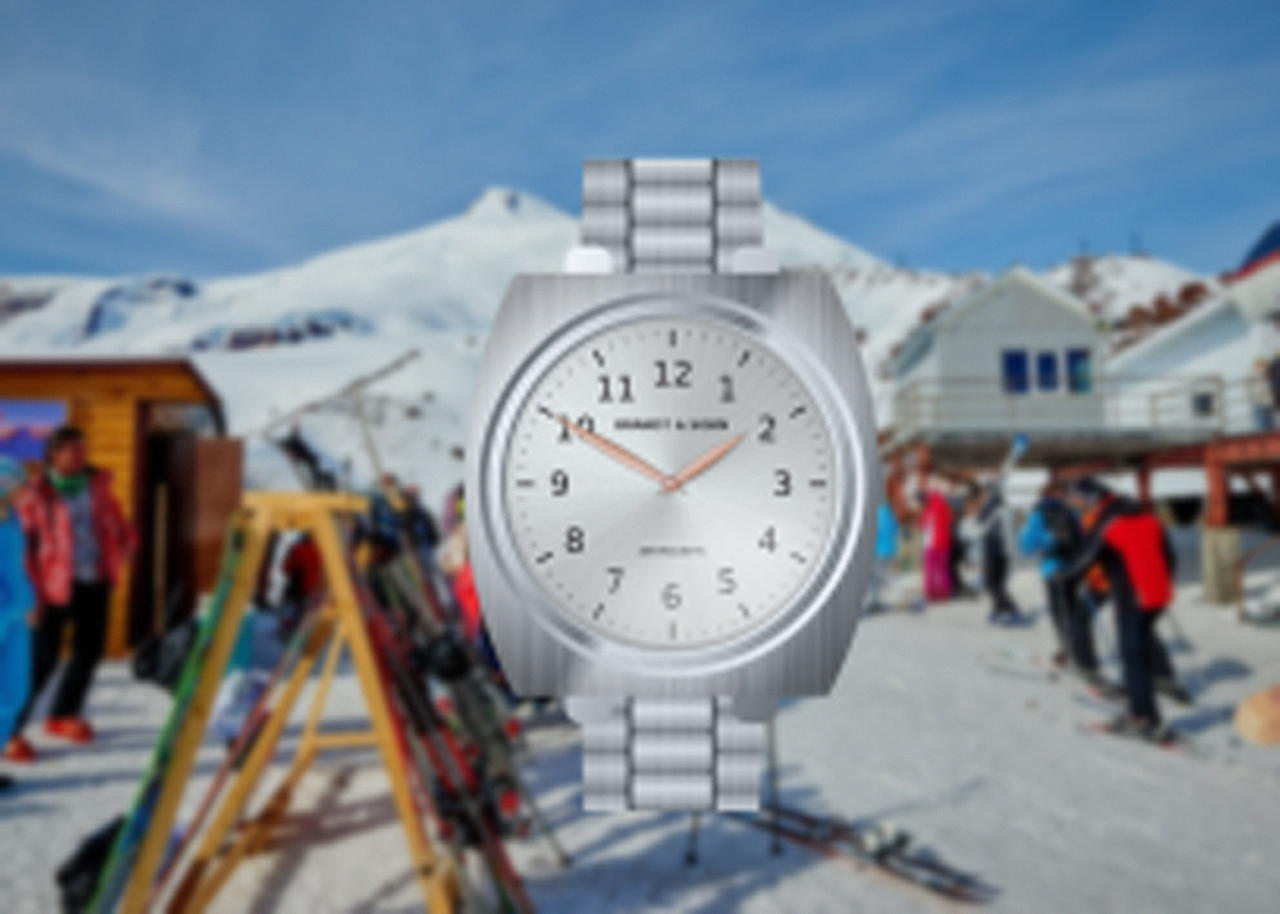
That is 1.50
